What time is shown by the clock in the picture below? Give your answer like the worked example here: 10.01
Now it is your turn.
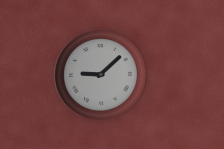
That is 9.08
